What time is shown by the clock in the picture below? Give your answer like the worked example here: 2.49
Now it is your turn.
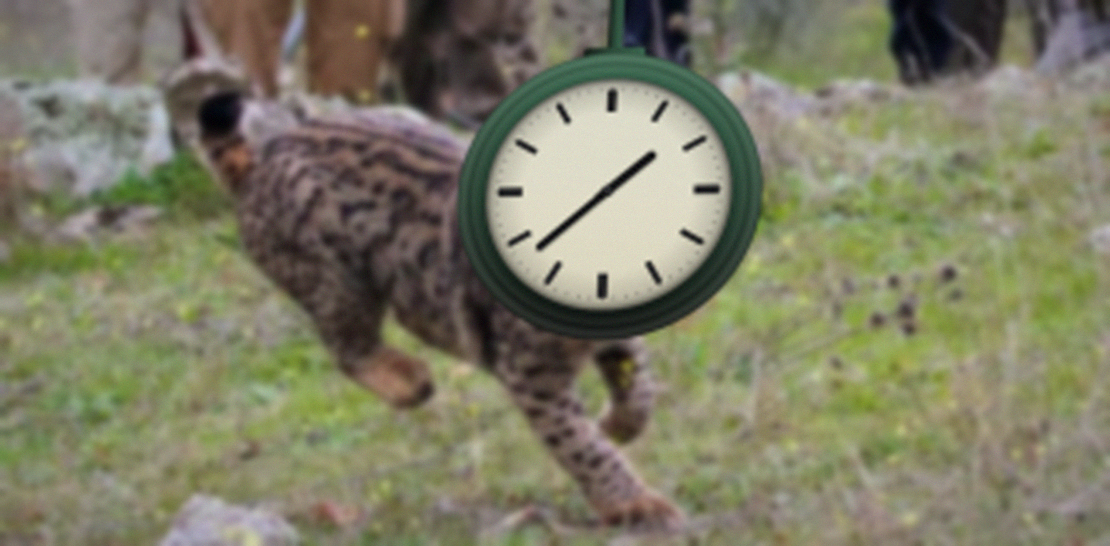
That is 1.38
